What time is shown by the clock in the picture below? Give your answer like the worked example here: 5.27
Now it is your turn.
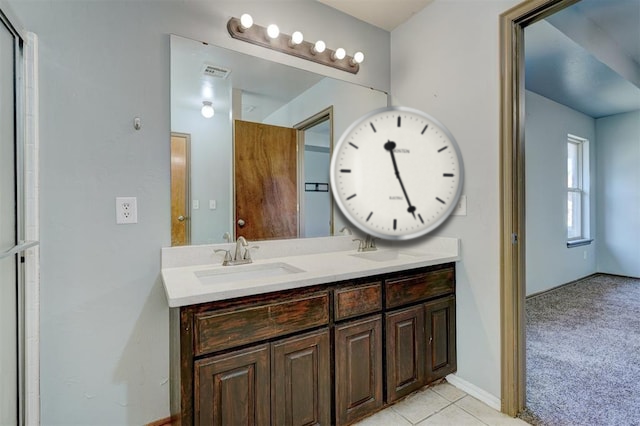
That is 11.26
